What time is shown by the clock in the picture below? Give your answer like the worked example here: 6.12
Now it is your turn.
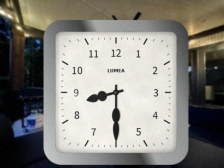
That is 8.30
